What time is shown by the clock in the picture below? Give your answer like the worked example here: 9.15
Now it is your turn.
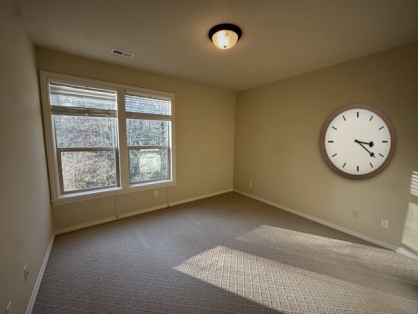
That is 3.22
